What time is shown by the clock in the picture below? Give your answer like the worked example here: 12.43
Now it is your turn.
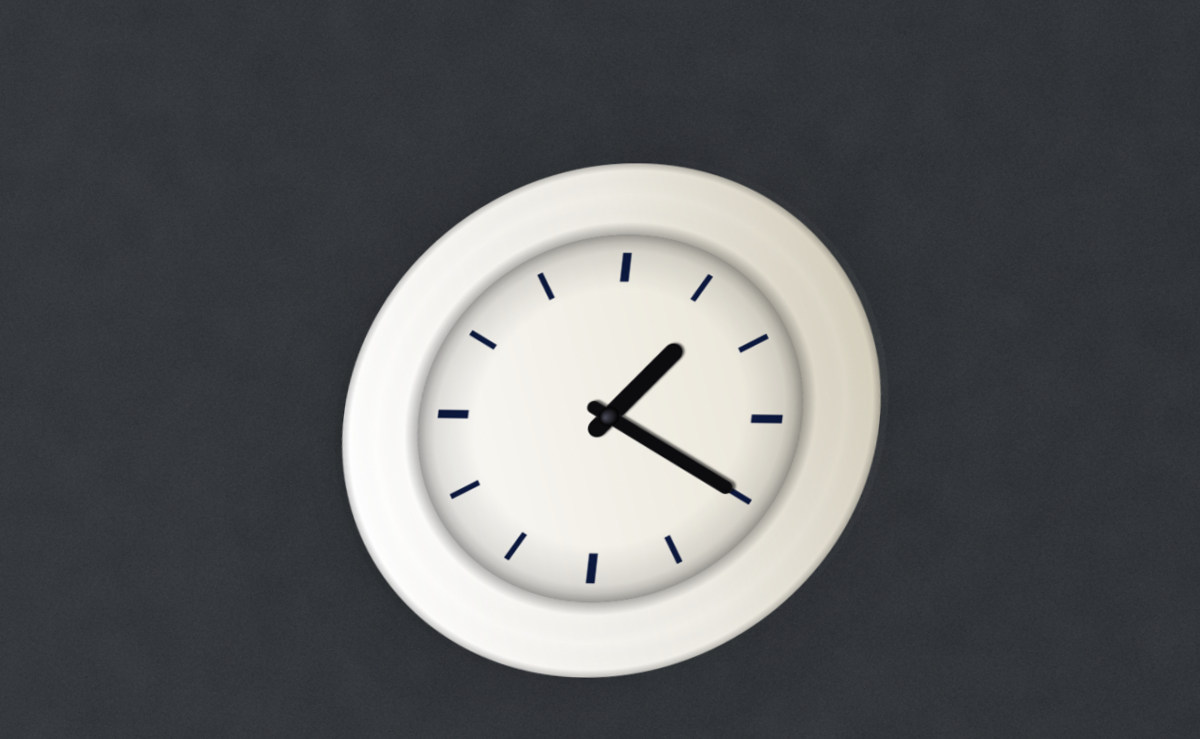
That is 1.20
